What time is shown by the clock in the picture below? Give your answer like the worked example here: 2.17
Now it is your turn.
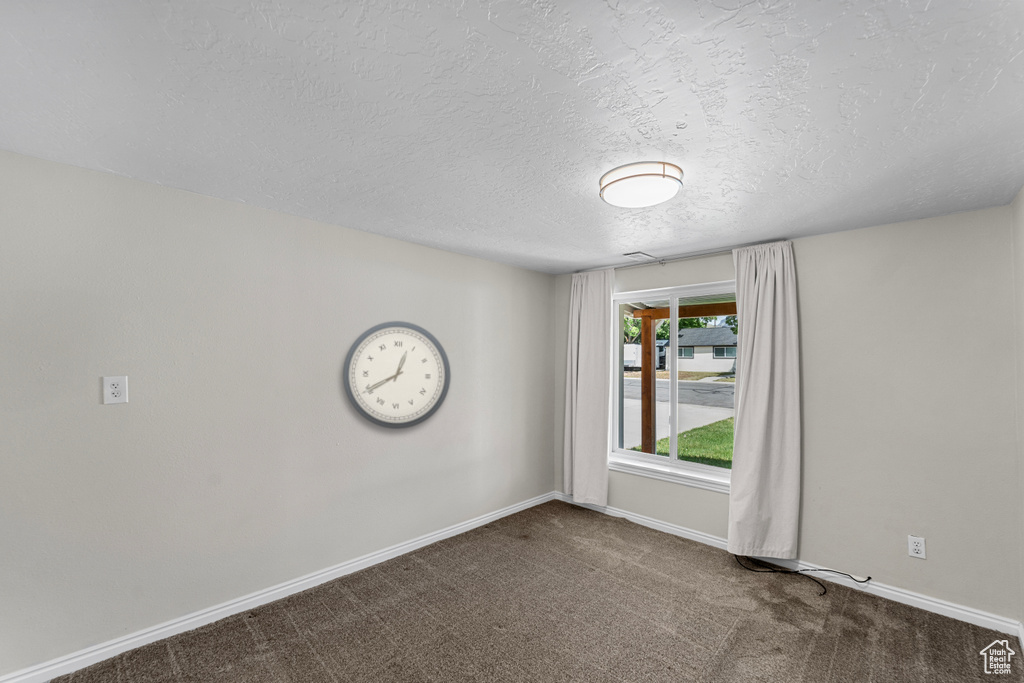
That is 12.40
